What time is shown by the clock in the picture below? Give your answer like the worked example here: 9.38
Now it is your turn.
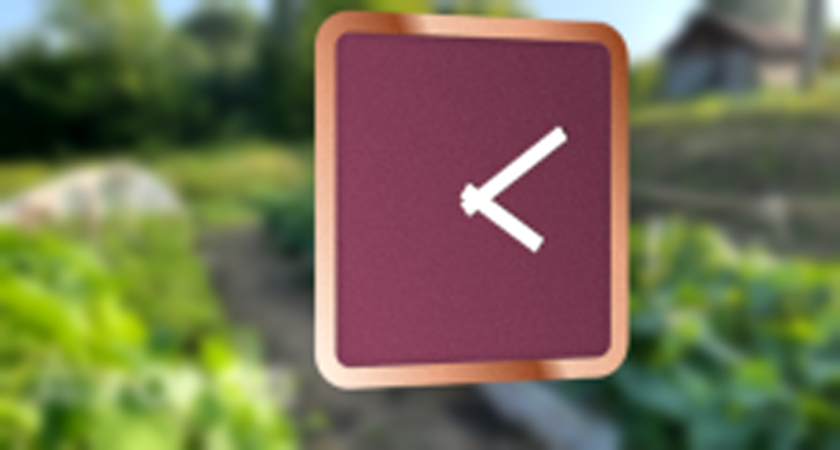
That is 4.09
